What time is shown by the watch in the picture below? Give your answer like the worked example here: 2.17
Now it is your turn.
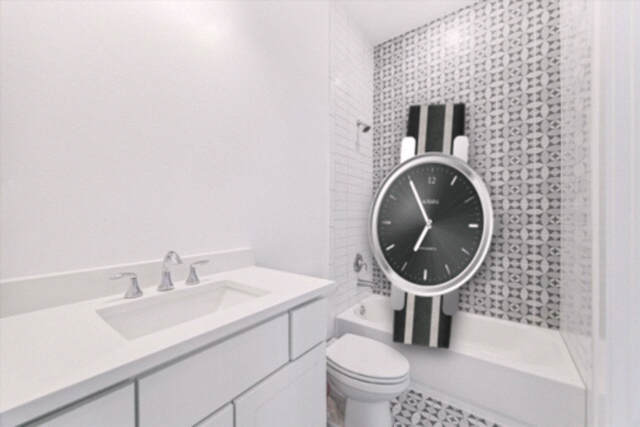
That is 6.55
